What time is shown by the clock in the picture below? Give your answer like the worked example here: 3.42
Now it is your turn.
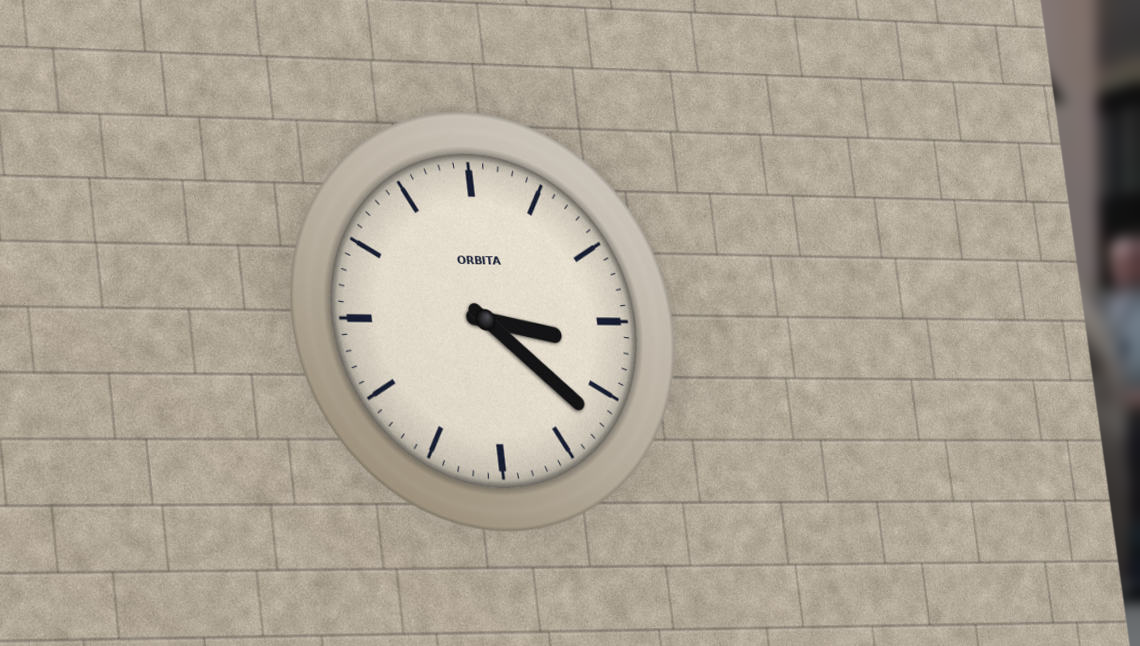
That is 3.22
